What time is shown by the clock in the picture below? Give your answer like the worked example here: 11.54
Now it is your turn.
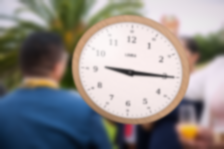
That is 9.15
